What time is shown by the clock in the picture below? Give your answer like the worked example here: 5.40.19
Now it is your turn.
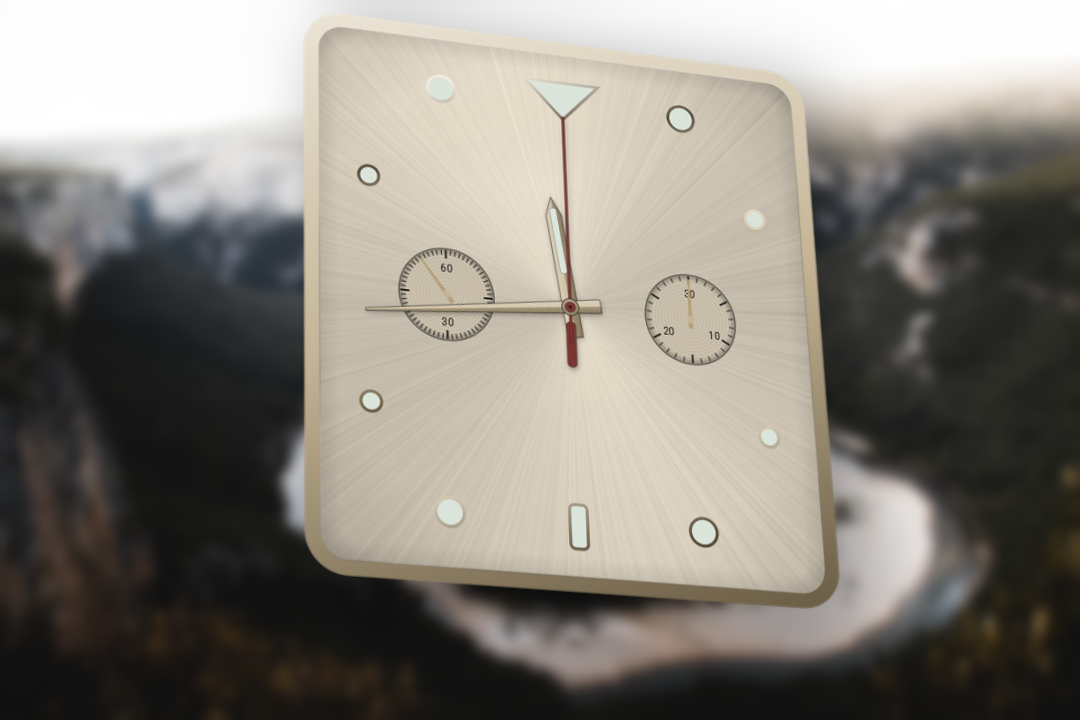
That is 11.43.54
